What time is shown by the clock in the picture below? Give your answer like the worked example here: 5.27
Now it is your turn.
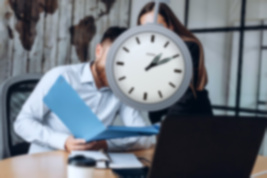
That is 1.10
